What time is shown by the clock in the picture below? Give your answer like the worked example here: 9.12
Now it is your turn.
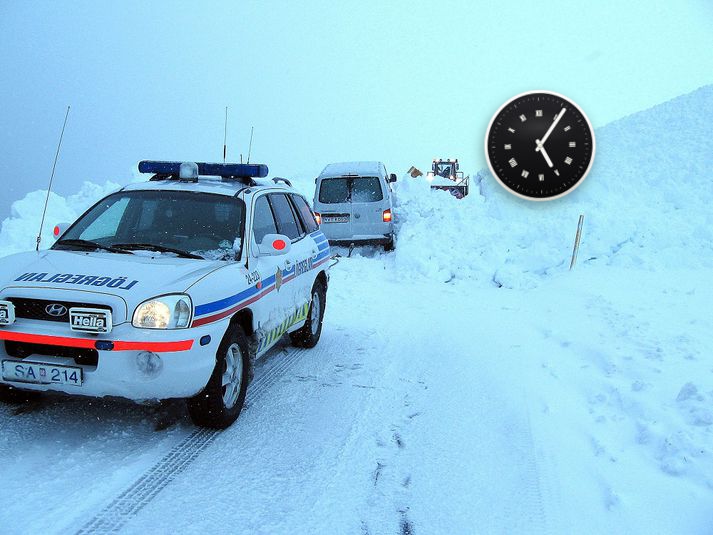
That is 5.06
